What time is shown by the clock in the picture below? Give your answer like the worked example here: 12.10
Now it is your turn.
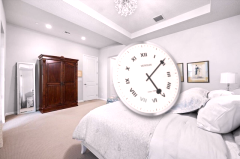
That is 5.09
